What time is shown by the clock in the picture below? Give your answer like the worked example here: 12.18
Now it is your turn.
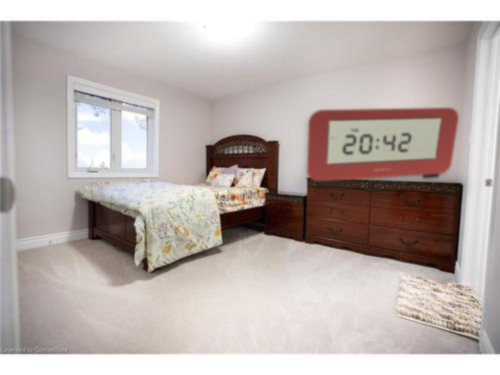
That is 20.42
